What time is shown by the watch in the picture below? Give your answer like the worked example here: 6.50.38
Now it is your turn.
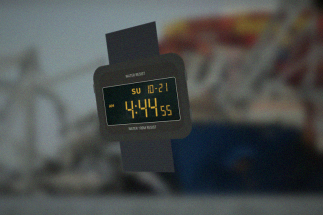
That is 4.44.55
